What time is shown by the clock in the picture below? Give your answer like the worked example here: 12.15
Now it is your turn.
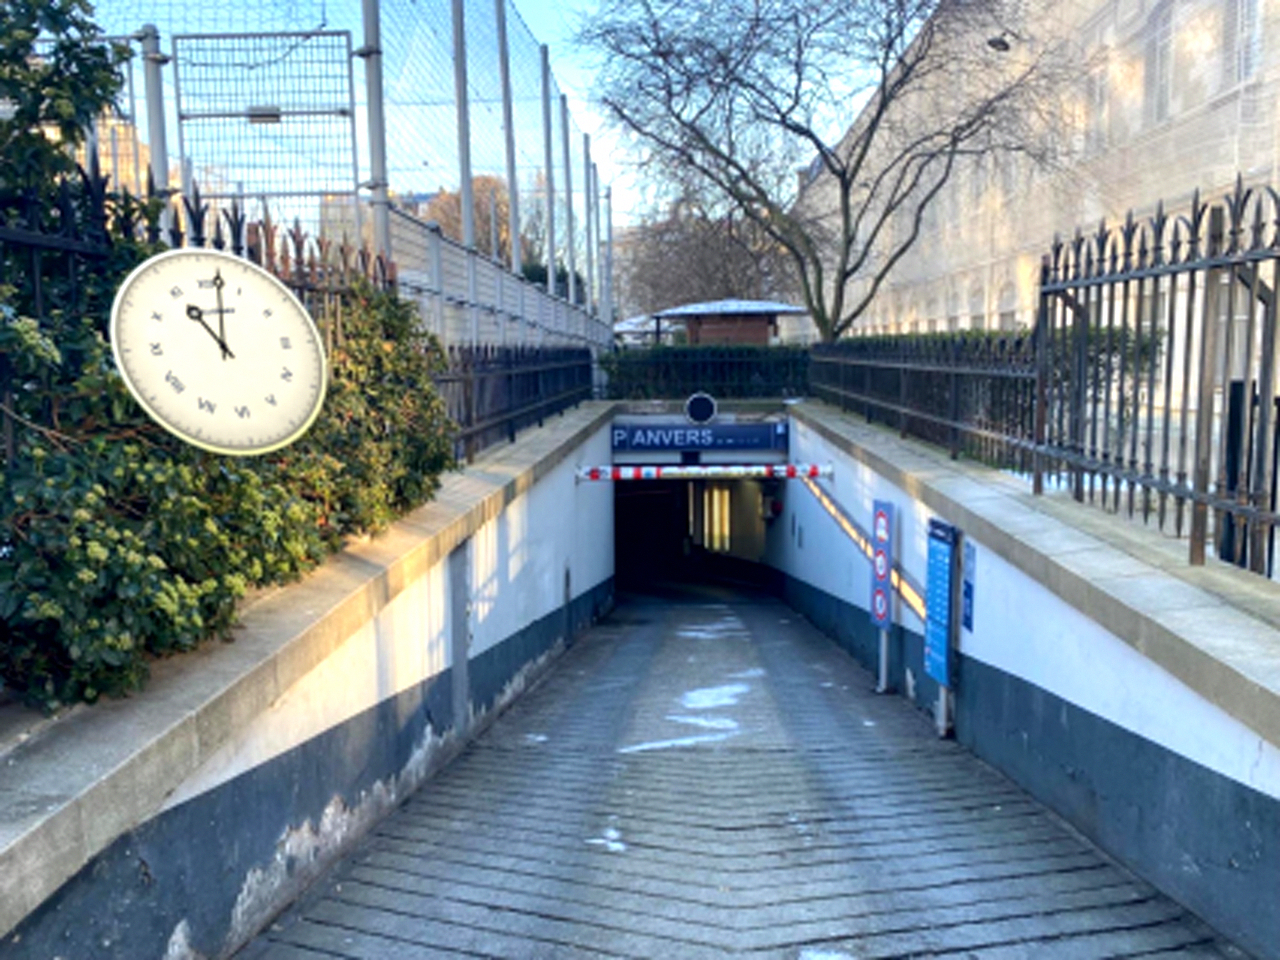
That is 11.02
